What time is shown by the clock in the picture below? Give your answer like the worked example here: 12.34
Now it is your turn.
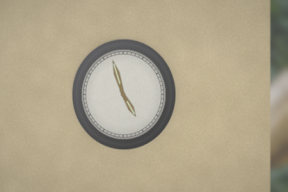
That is 4.57
